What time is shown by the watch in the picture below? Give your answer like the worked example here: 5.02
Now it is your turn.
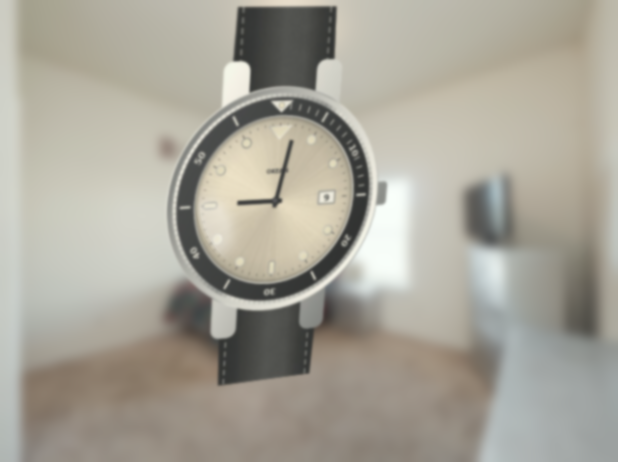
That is 9.02
